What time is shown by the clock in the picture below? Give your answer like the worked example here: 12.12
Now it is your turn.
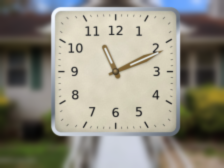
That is 11.11
